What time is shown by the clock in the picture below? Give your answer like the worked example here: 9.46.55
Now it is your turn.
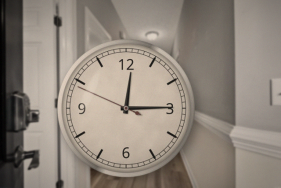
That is 12.14.49
